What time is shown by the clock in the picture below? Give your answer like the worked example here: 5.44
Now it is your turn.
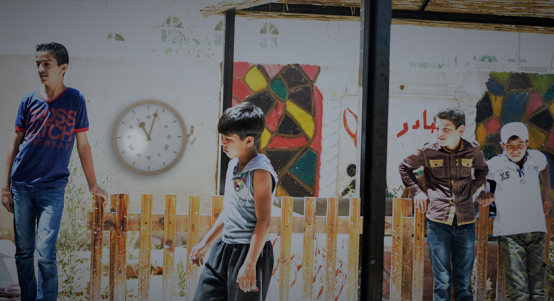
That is 11.03
